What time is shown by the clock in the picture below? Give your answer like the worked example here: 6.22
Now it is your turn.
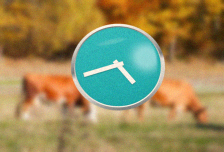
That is 4.42
